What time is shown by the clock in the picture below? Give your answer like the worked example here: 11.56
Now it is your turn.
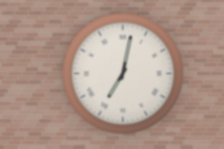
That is 7.02
